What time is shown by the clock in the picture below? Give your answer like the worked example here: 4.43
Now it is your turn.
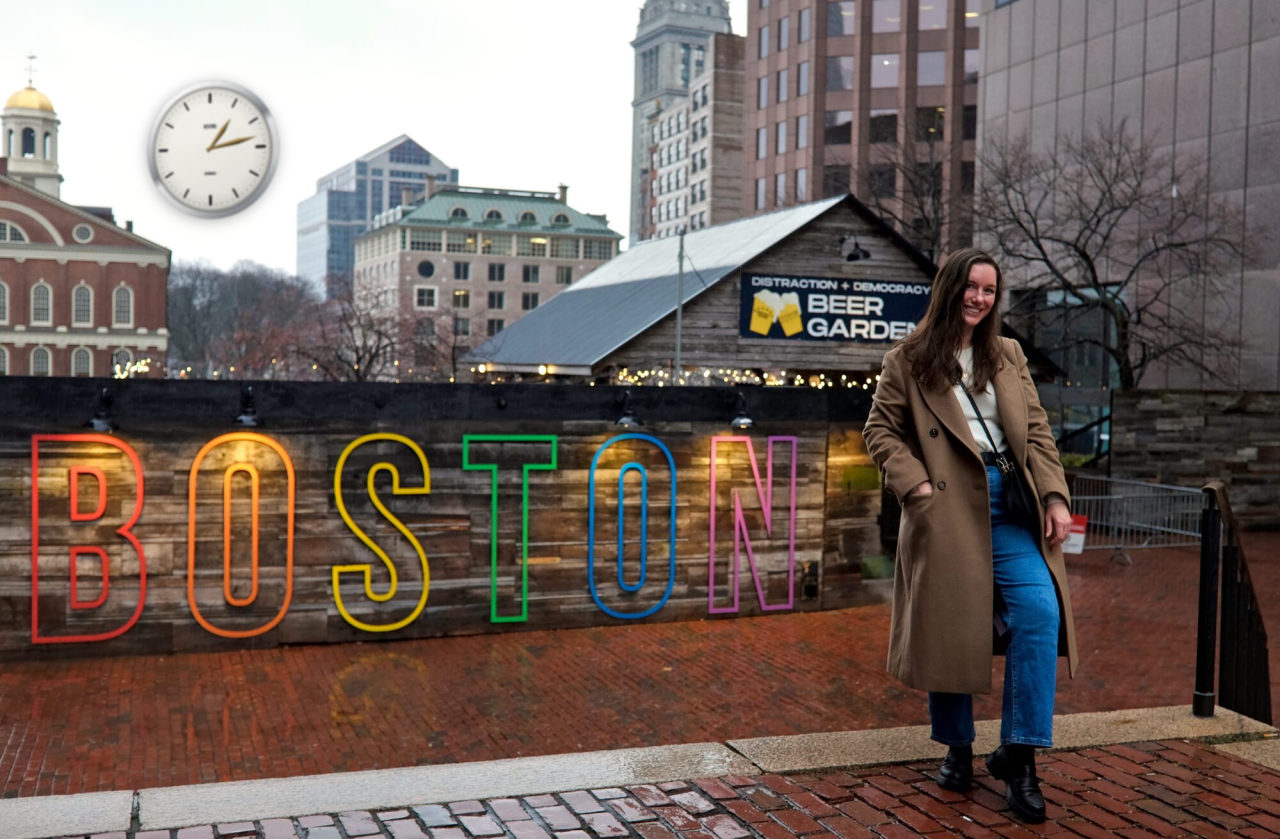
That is 1.13
